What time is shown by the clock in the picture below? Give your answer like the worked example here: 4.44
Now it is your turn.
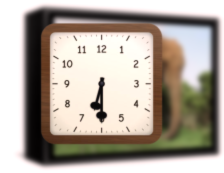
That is 6.30
